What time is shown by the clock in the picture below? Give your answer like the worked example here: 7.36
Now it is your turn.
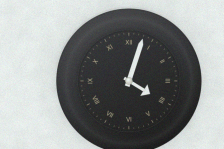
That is 4.03
